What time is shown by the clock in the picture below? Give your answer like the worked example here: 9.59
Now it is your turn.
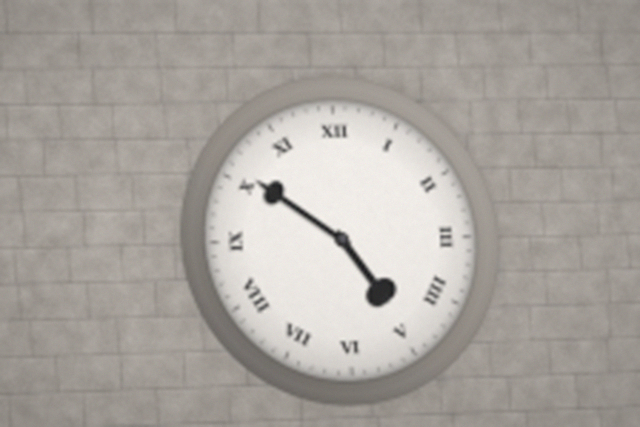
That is 4.51
